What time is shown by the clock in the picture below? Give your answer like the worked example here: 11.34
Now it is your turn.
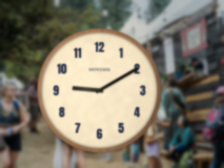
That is 9.10
